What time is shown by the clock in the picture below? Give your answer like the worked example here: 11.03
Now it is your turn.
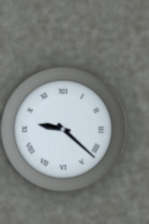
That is 9.22
